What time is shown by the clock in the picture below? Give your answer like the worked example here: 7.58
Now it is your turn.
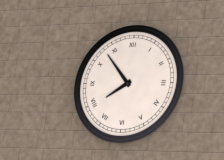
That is 7.53
